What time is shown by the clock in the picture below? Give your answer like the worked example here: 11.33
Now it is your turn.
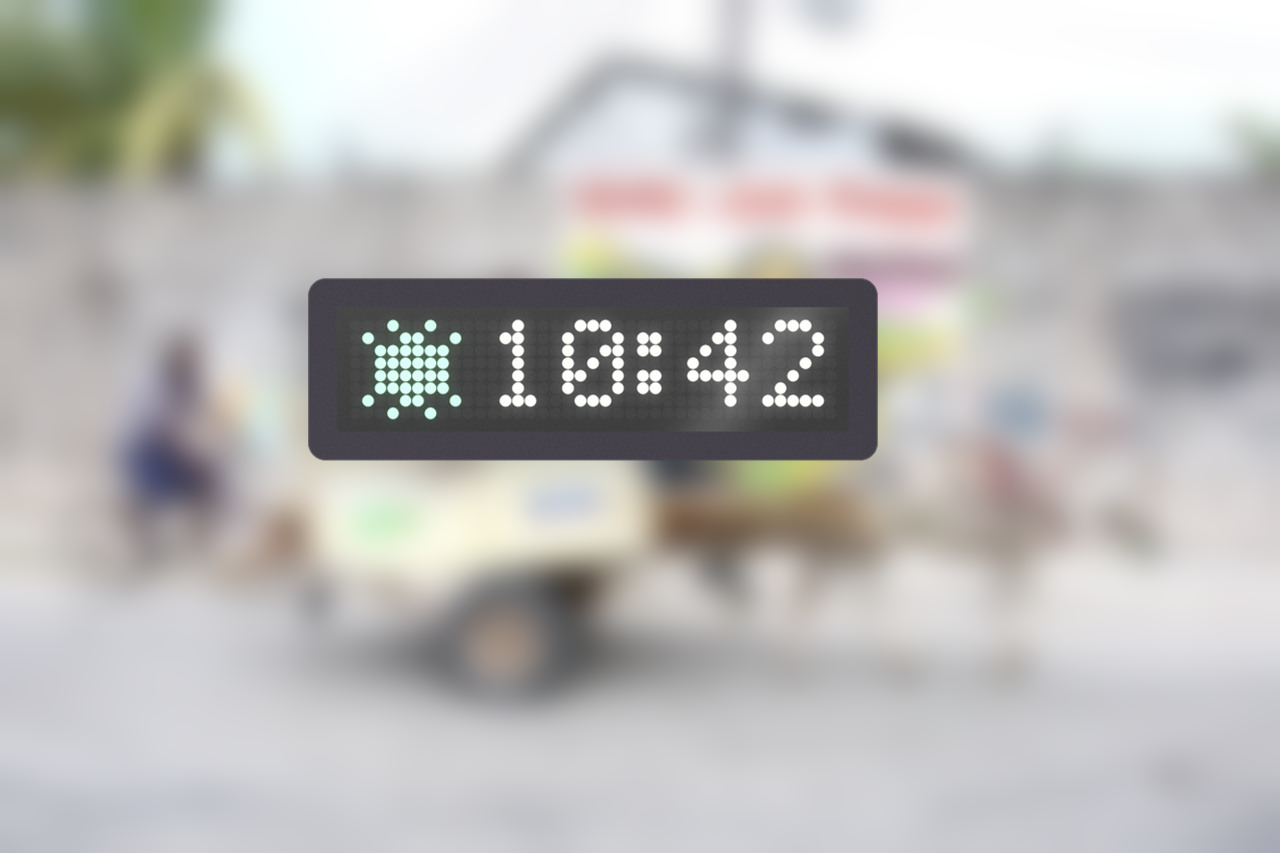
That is 10.42
